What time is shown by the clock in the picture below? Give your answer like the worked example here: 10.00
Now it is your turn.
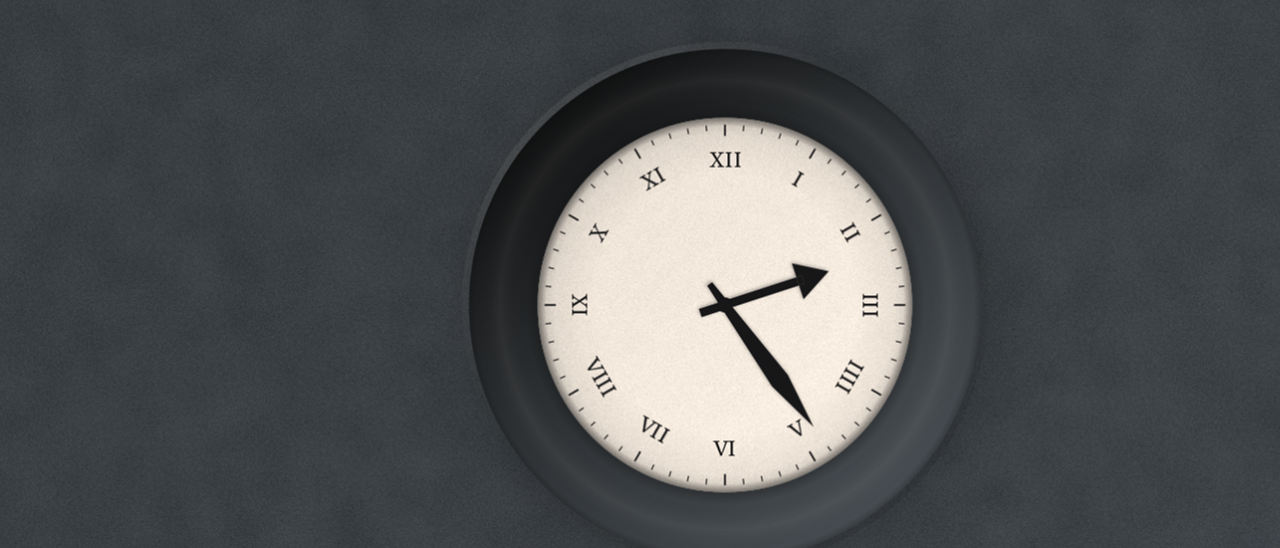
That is 2.24
